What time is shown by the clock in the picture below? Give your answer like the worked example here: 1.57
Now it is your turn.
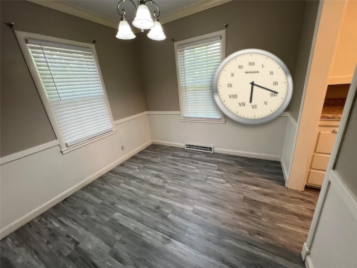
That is 6.19
